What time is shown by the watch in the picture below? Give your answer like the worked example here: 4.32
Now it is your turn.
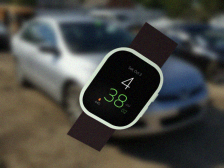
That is 4.38
